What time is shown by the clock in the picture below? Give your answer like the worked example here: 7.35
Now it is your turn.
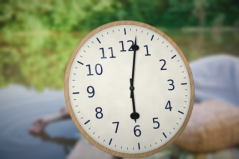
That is 6.02
